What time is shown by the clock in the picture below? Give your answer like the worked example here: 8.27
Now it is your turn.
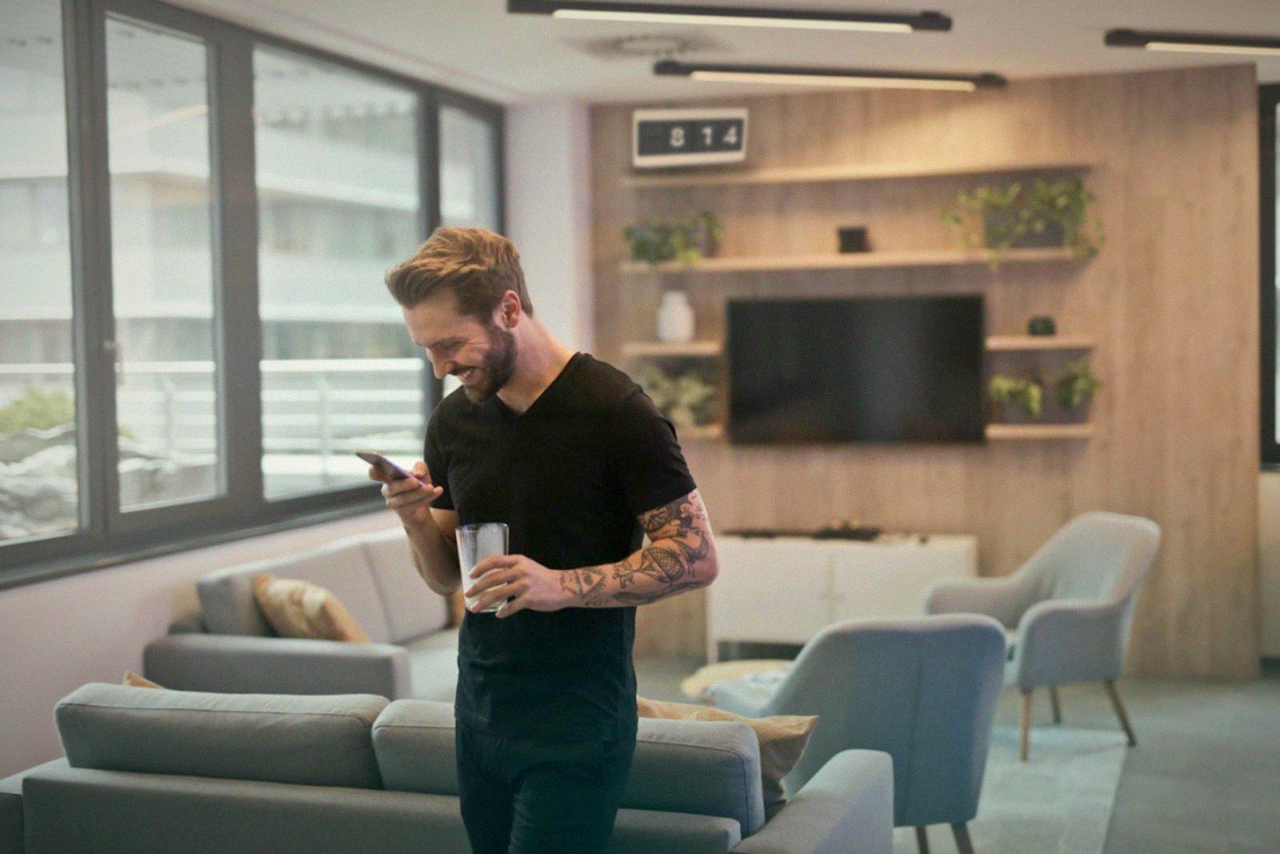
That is 8.14
